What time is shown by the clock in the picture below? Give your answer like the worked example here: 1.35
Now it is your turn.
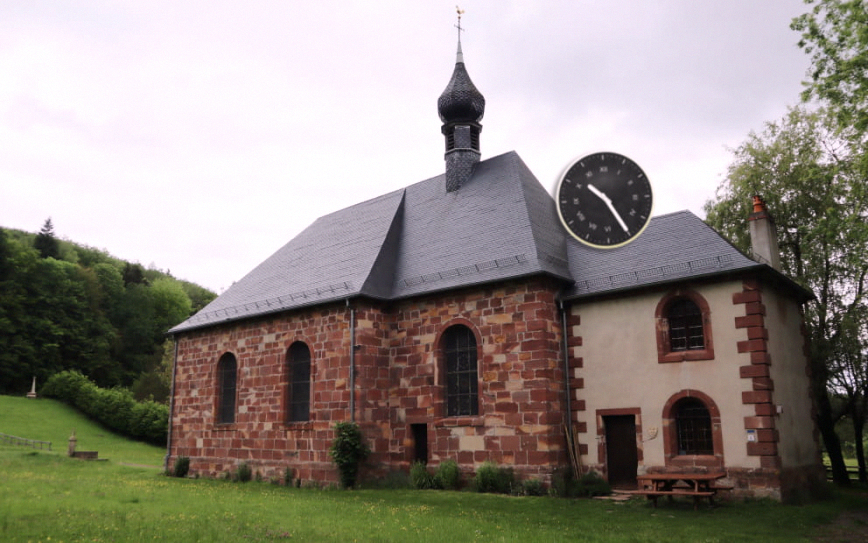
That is 10.25
